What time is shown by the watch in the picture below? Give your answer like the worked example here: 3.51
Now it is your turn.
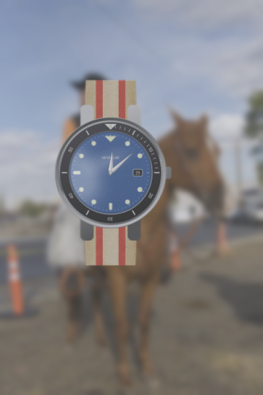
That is 12.08
